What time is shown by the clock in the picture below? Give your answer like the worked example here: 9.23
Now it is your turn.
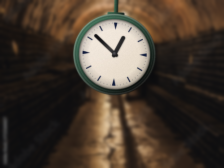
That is 12.52
